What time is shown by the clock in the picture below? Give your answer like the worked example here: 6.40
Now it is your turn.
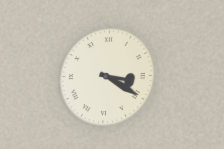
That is 3.20
